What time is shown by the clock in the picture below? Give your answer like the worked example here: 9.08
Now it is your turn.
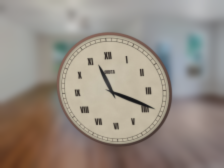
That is 11.19
